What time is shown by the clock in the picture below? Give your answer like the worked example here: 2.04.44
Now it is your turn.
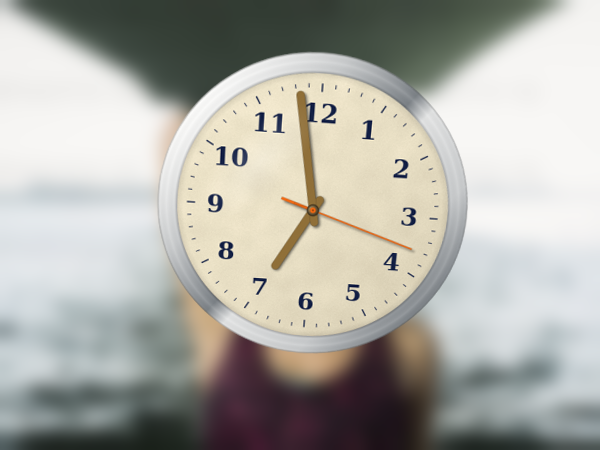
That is 6.58.18
